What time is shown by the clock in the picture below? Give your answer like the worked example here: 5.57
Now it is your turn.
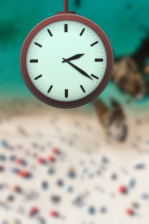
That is 2.21
